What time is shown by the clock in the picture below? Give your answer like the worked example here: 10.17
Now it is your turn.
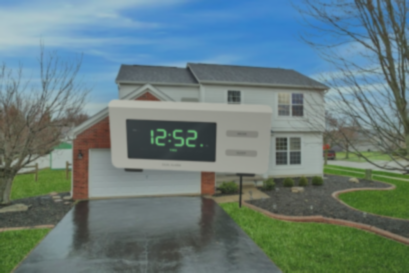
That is 12.52
